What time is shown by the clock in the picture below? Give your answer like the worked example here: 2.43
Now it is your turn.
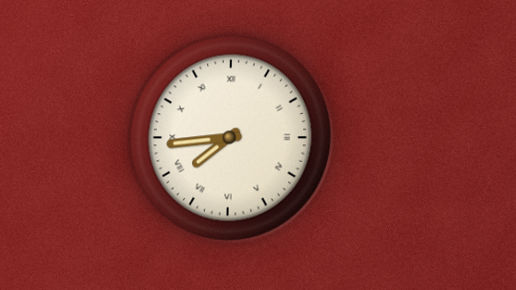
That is 7.44
